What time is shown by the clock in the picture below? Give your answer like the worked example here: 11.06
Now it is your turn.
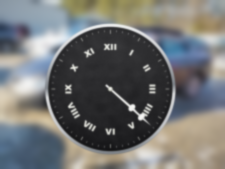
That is 4.22
